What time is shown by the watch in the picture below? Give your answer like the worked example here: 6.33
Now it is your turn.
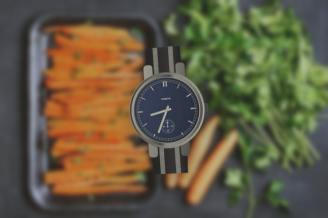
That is 8.34
